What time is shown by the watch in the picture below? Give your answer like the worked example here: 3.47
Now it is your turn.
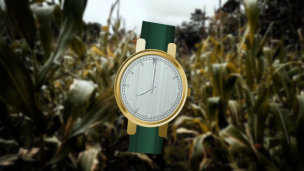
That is 8.00
